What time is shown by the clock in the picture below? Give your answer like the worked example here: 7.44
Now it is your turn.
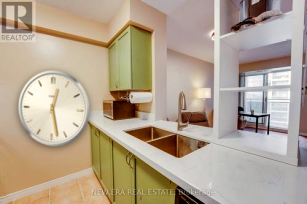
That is 12.28
